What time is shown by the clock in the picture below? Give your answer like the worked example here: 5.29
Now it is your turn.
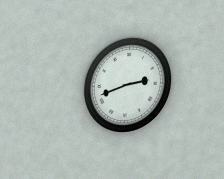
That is 2.42
